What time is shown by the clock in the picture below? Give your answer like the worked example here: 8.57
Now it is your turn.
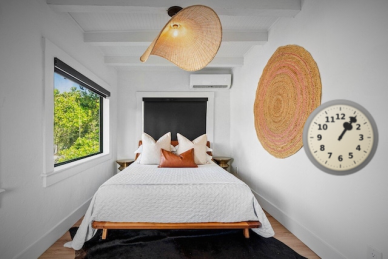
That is 1.06
